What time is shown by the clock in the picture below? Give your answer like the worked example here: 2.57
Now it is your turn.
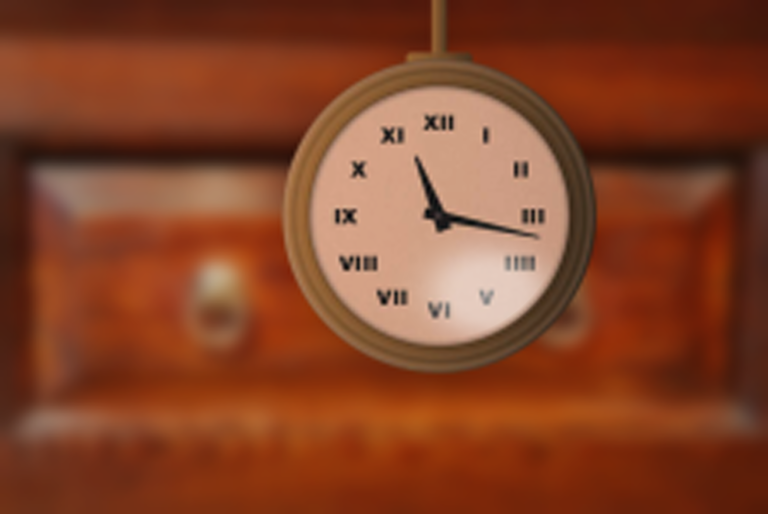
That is 11.17
